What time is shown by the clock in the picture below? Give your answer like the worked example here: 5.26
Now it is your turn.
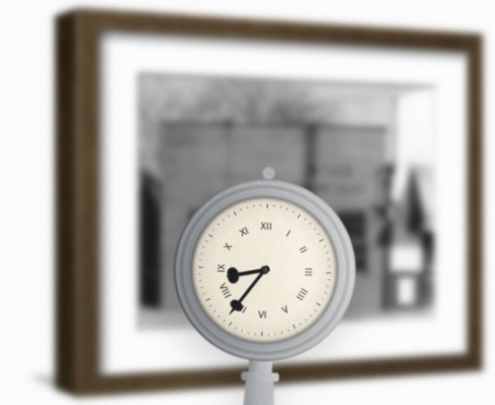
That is 8.36
